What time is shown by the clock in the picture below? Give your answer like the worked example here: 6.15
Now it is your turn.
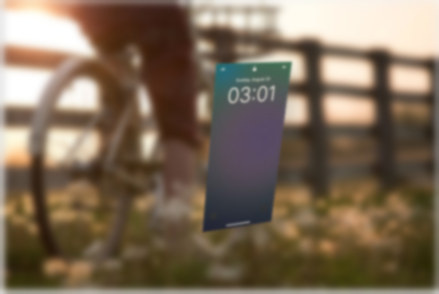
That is 3.01
